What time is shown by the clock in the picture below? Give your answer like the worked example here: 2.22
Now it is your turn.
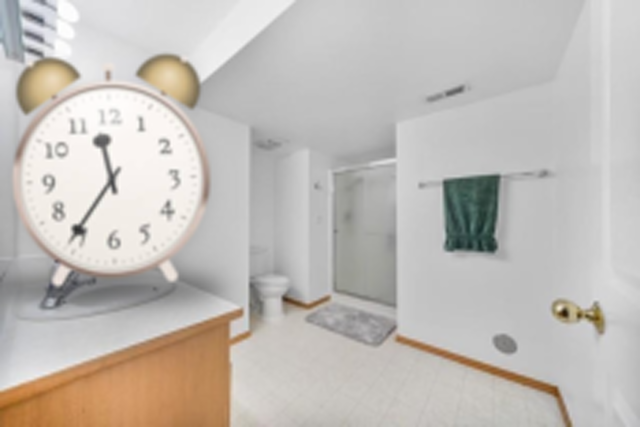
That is 11.36
